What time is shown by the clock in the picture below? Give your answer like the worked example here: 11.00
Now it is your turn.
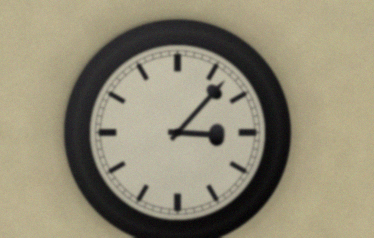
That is 3.07
